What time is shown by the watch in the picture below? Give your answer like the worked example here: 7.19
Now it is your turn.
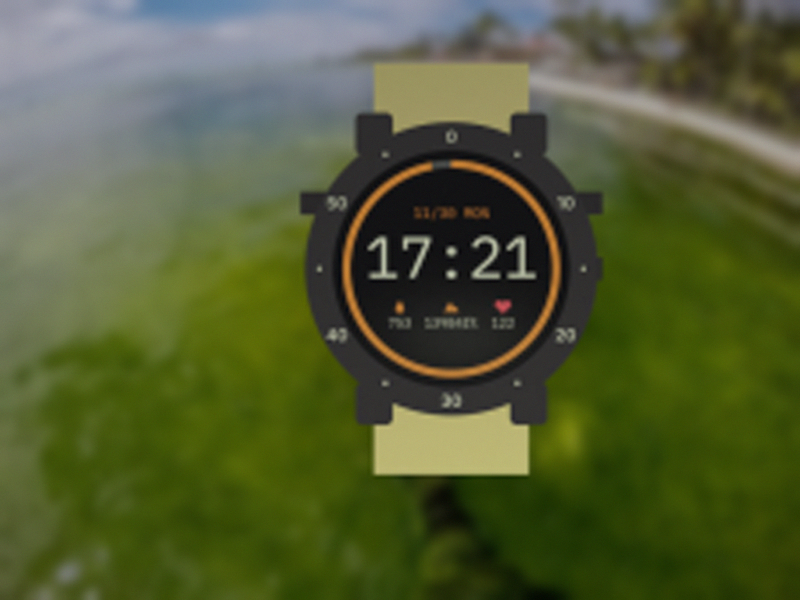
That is 17.21
